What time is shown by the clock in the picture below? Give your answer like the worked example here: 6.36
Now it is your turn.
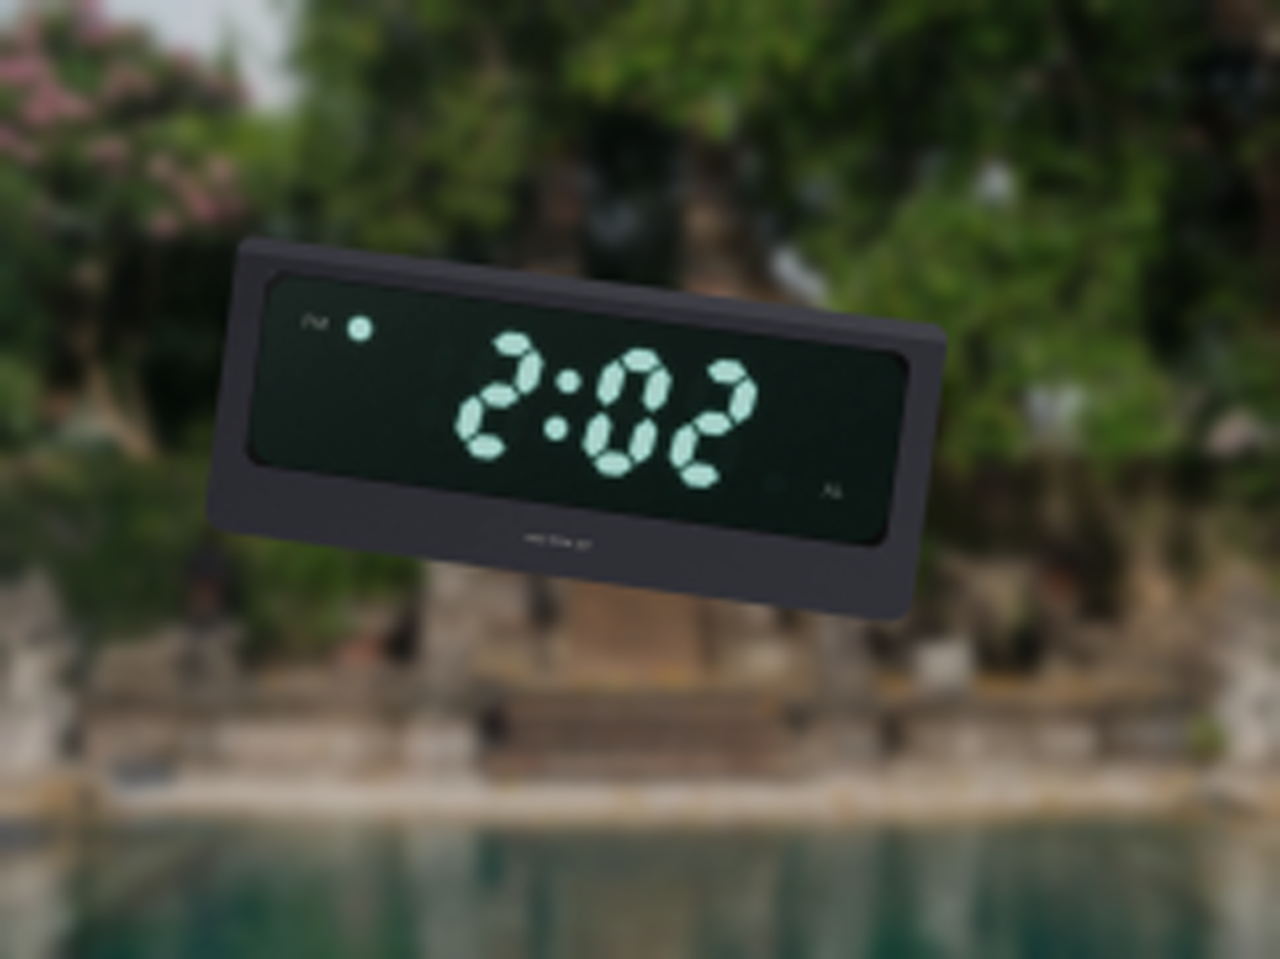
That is 2.02
